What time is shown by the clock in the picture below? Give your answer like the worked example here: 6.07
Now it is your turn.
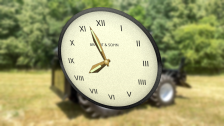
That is 7.57
